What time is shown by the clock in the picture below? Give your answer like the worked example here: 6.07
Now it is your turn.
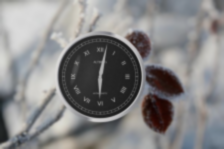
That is 6.02
